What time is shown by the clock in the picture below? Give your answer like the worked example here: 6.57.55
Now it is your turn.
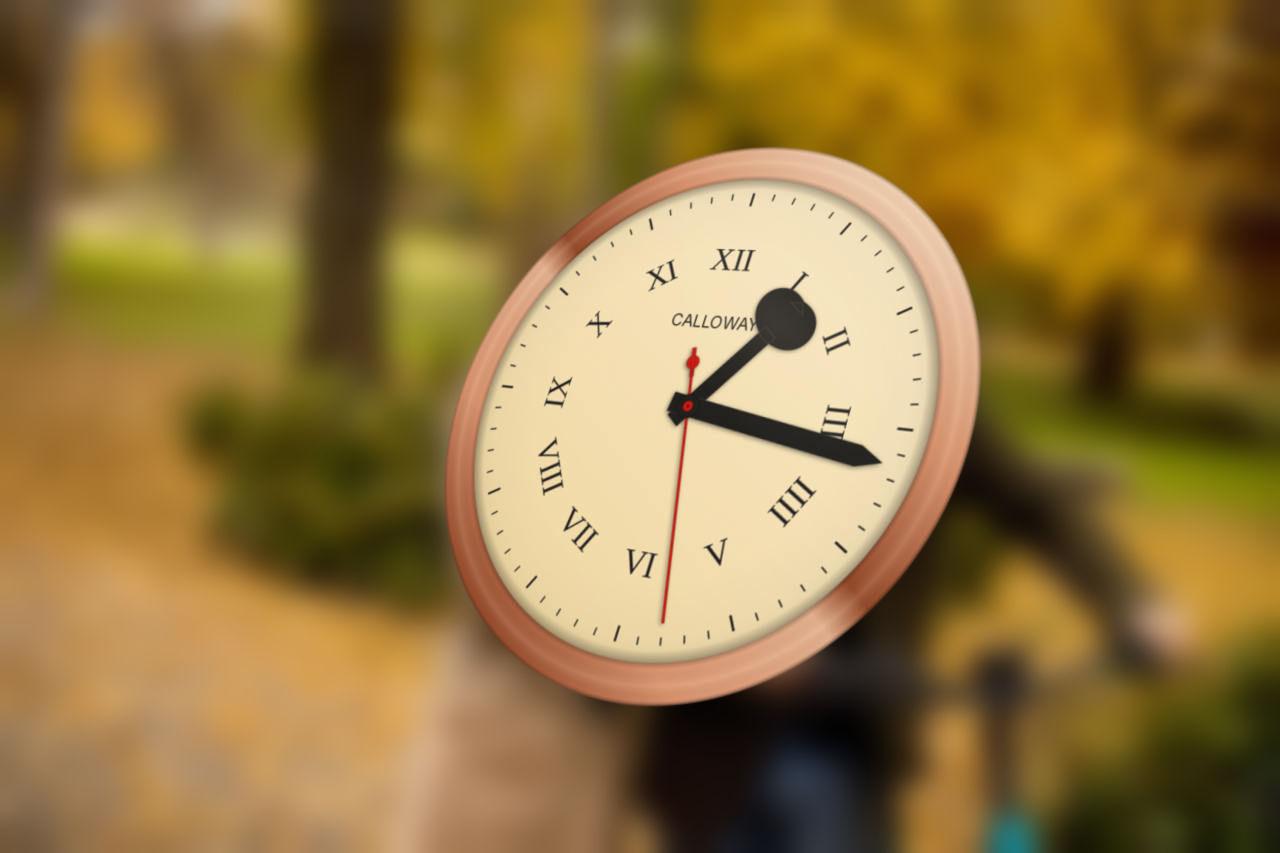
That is 1.16.28
